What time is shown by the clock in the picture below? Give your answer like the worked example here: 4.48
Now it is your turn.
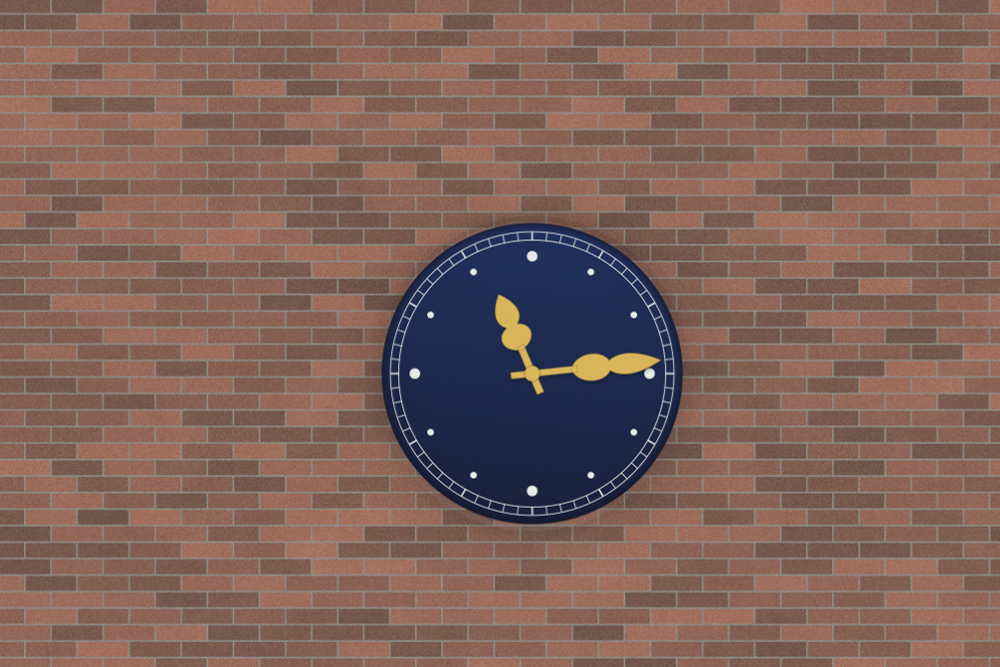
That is 11.14
